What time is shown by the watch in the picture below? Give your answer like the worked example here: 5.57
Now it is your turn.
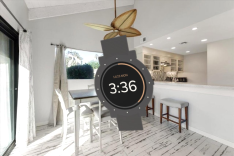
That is 3.36
